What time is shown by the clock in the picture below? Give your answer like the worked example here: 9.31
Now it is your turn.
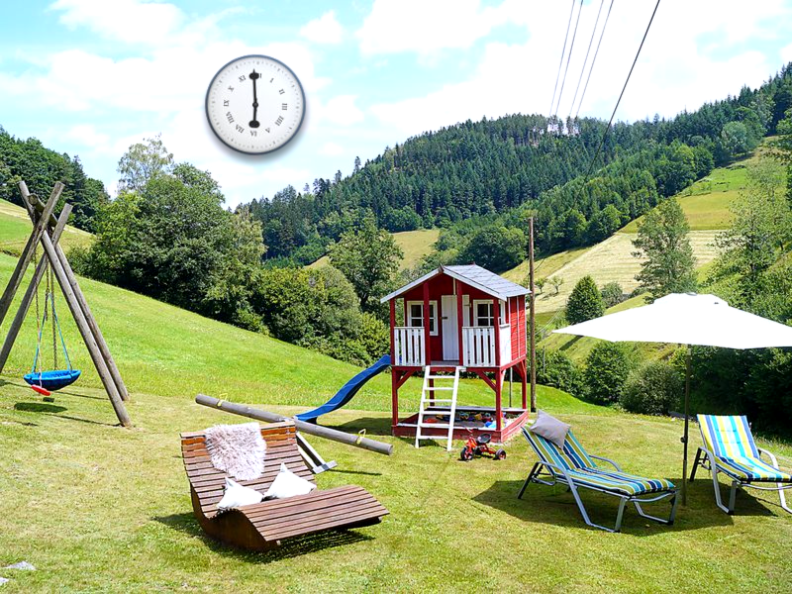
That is 5.59
